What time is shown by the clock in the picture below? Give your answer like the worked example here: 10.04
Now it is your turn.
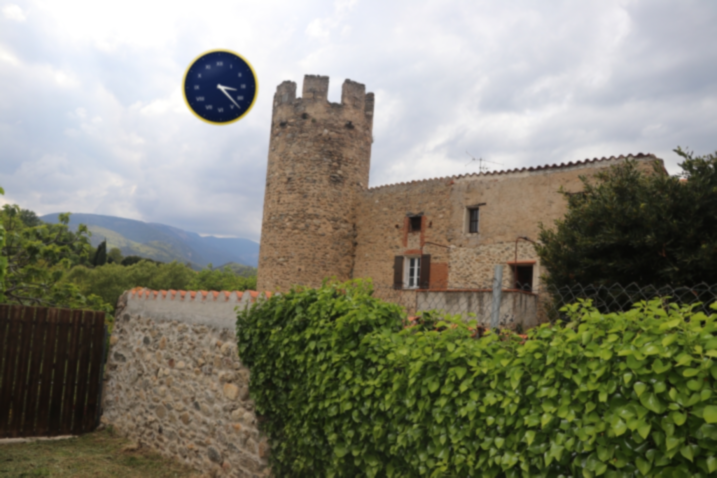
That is 3.23
